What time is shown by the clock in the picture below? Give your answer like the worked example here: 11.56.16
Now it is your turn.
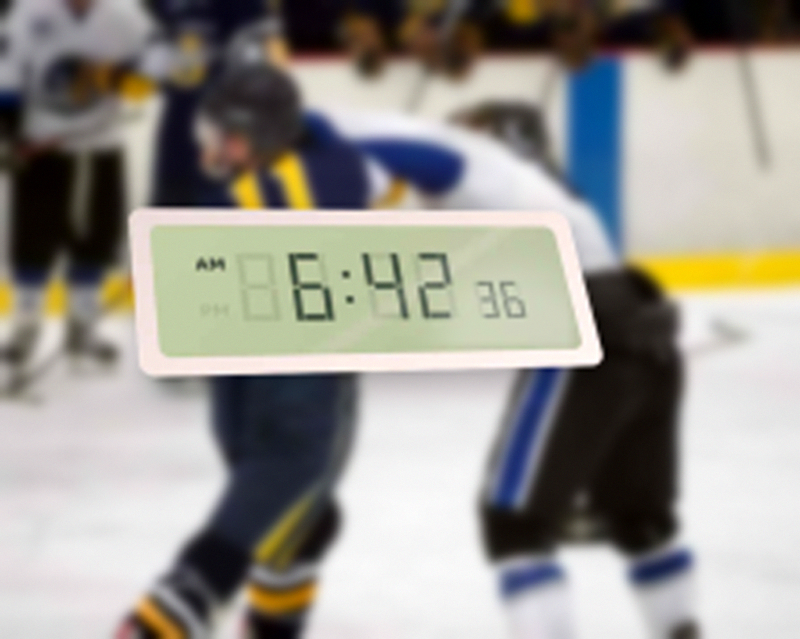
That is 6.42.36
